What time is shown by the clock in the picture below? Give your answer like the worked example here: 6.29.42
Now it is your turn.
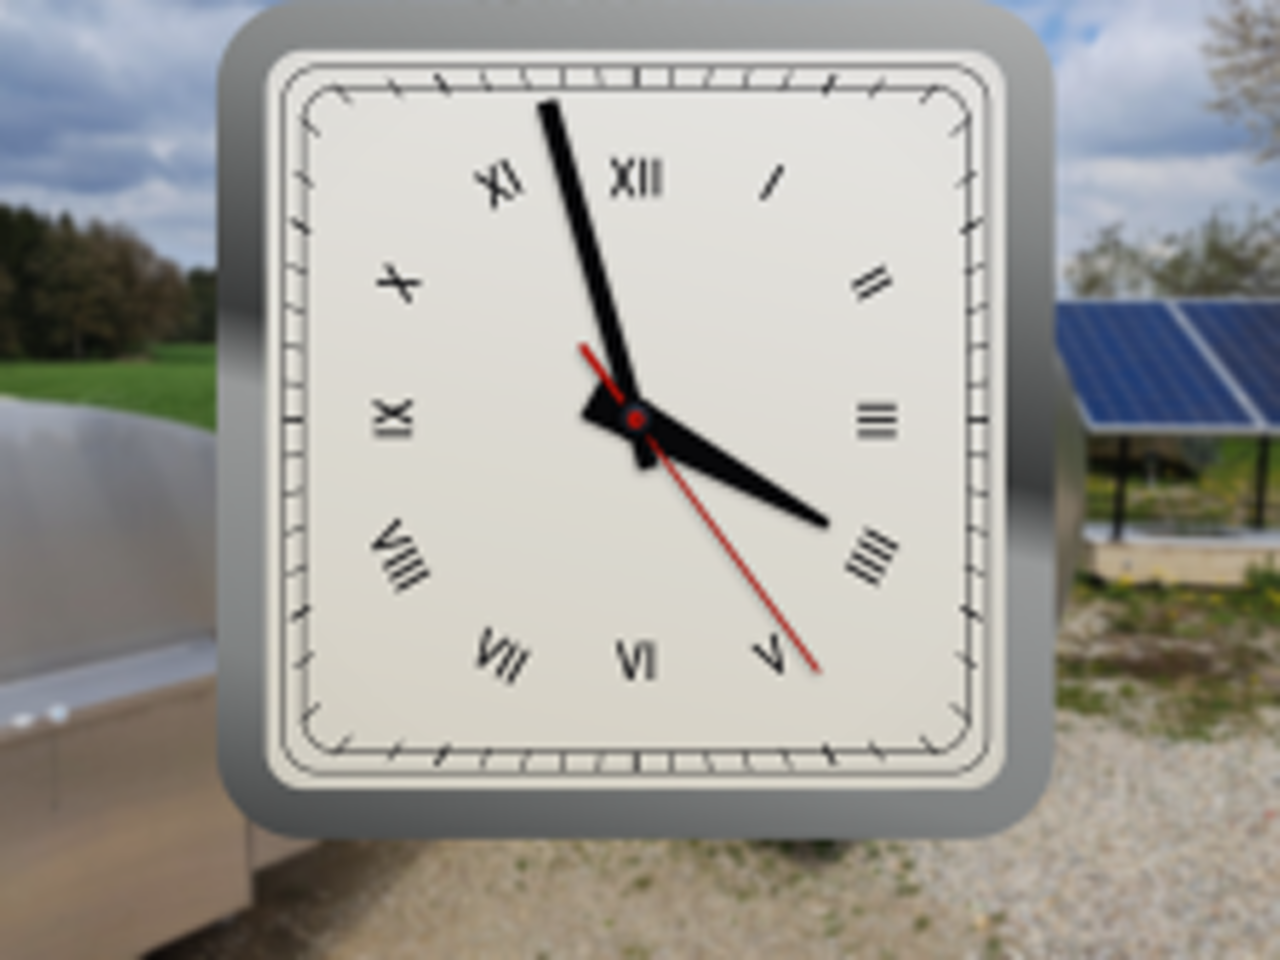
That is 3.57.24
